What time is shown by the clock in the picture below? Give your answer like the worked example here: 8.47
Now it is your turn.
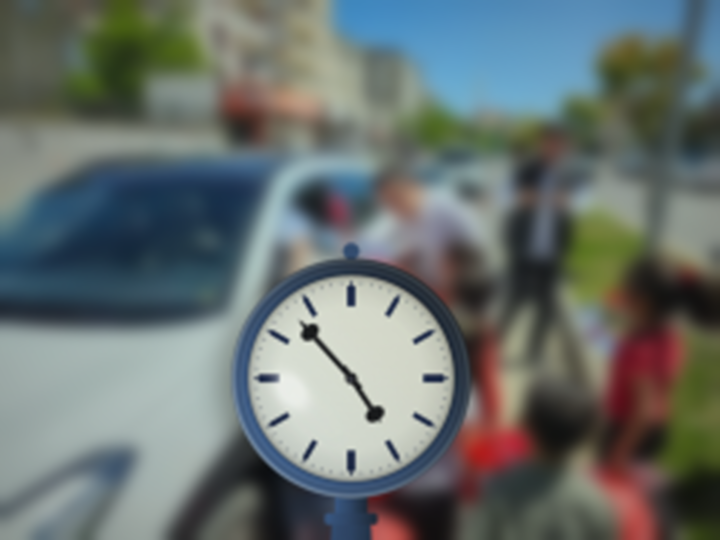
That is 4.53
